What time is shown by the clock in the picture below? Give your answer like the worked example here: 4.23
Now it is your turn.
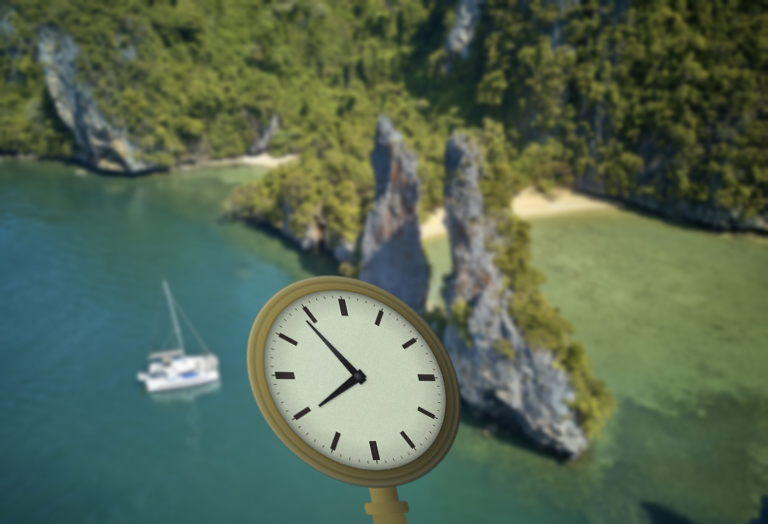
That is 7.54
